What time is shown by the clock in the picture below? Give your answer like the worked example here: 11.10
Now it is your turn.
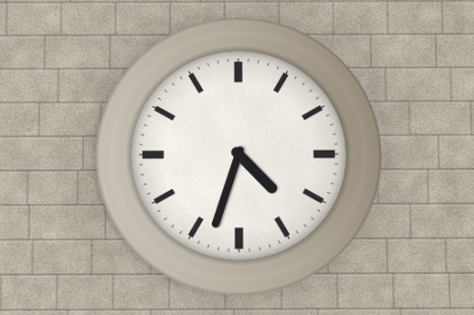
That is 4.33
